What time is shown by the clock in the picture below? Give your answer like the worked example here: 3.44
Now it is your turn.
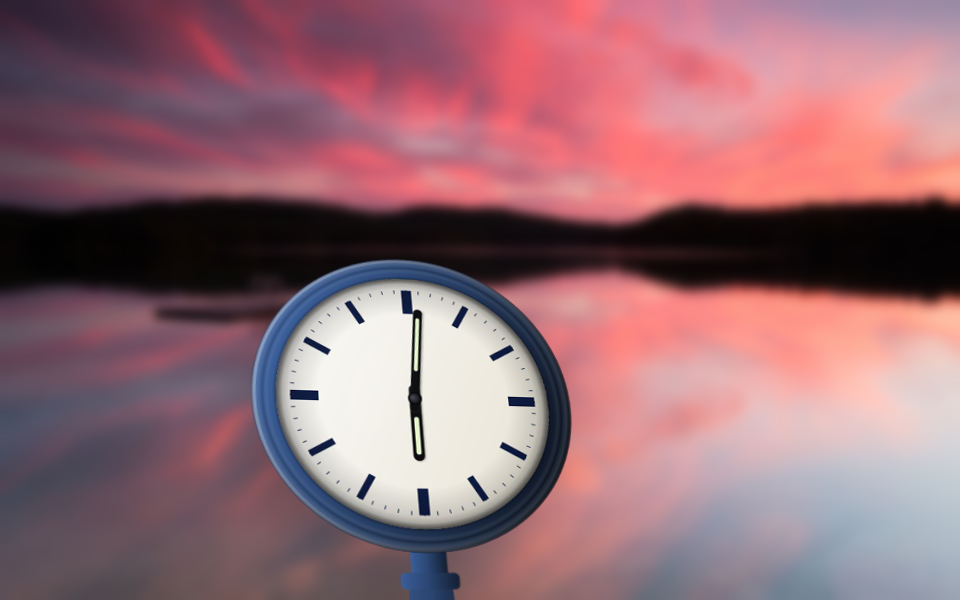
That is 6.01
